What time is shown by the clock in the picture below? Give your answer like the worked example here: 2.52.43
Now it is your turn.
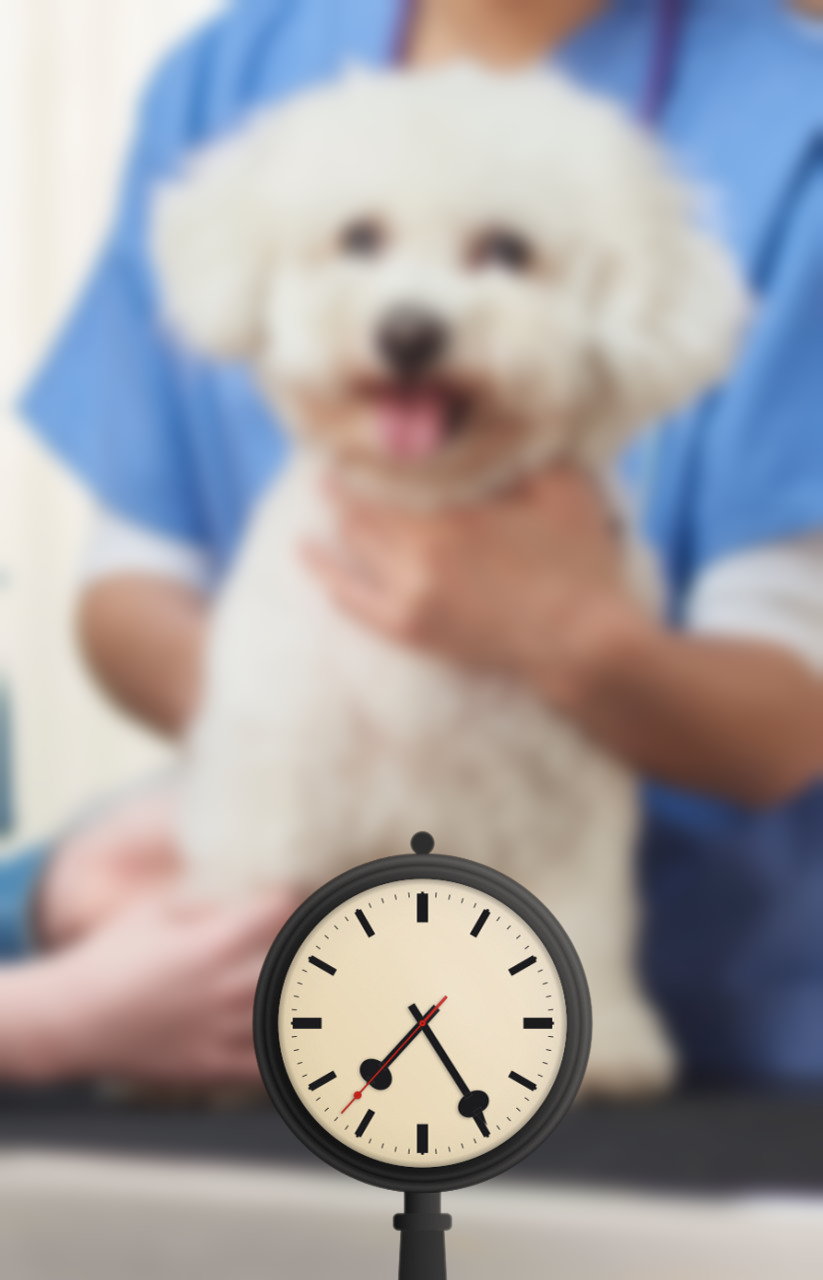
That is 7.24.37
